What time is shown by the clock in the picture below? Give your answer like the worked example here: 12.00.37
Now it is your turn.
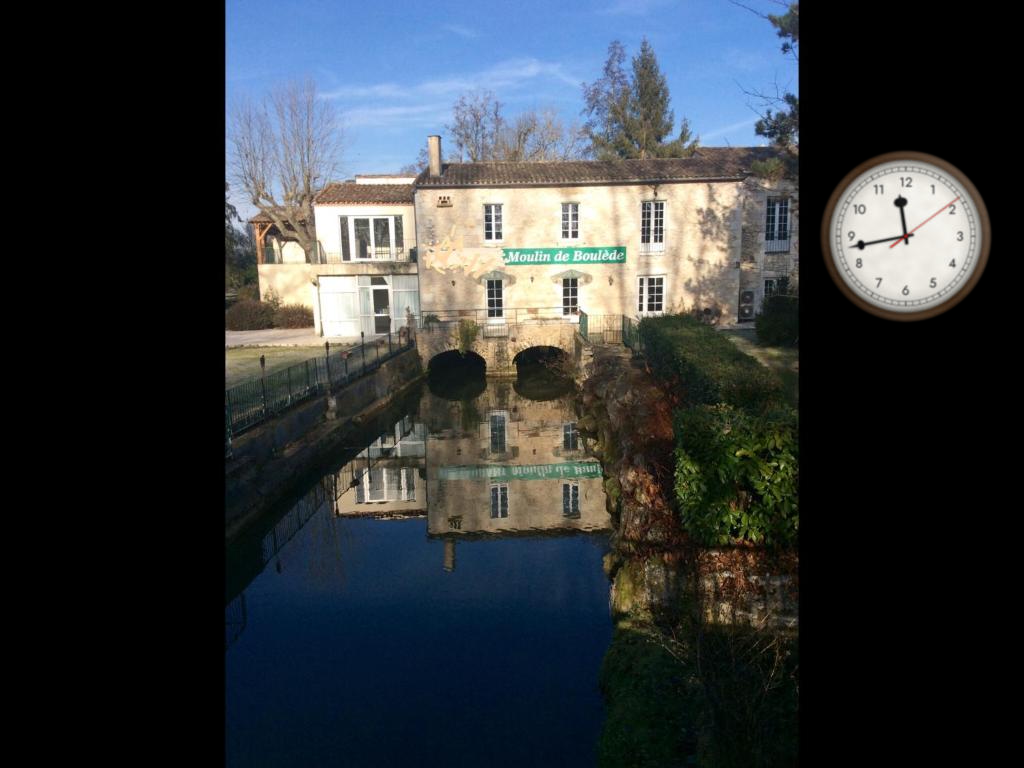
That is 11.43.09
